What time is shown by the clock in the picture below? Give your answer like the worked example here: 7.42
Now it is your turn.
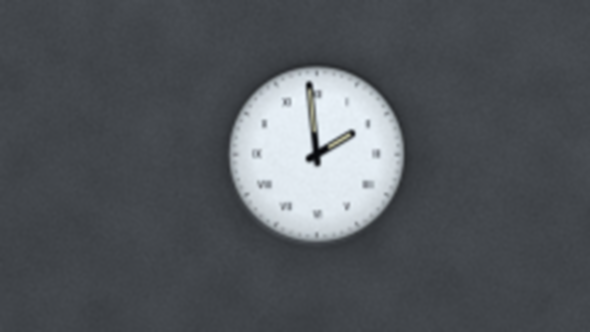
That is 1.59
